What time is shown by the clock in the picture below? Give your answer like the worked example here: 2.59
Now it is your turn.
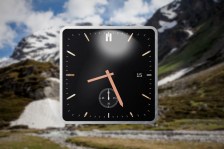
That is 8.26
